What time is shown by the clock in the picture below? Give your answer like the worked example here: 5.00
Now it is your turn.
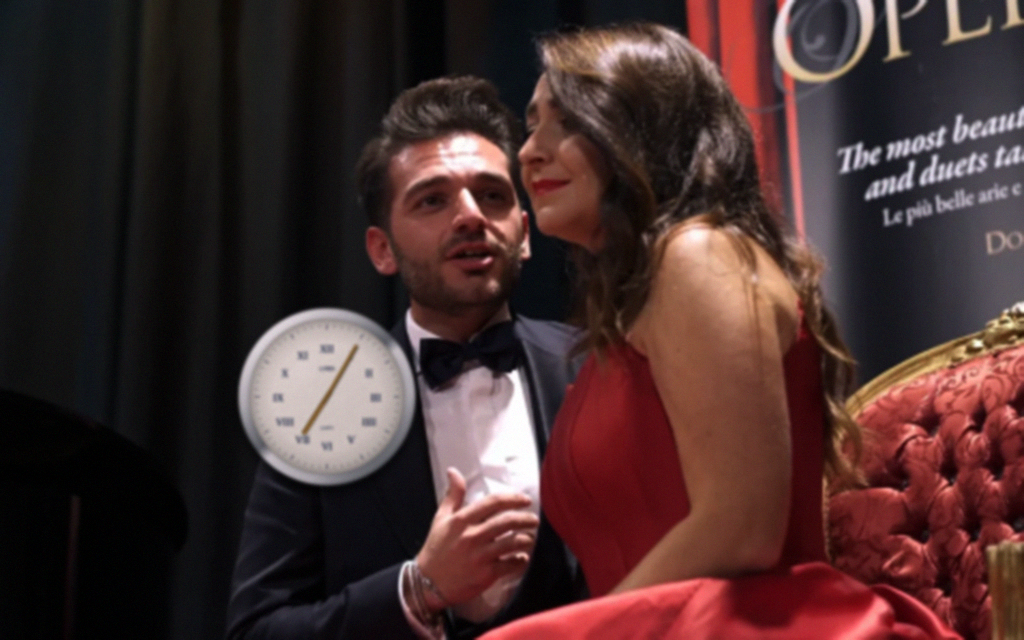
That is 7.05
